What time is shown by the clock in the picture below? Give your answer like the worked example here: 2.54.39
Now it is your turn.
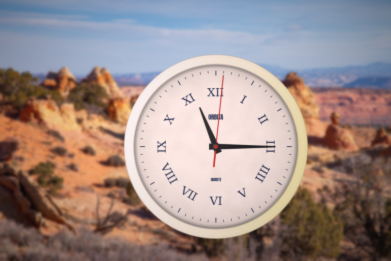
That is 11.15.01
